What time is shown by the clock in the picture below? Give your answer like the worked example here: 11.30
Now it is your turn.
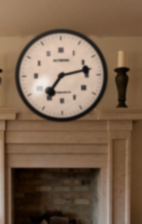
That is 7.13
